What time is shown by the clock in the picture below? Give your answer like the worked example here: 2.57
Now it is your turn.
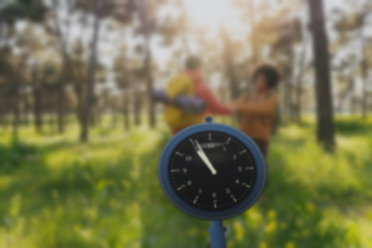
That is 10.56
